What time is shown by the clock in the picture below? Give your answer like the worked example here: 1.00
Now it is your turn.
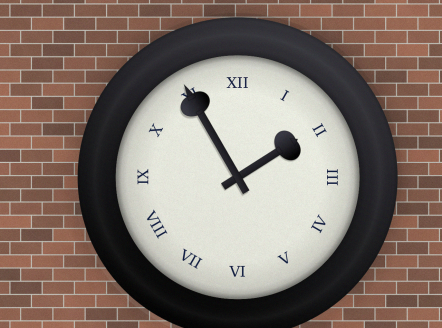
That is 1.55
